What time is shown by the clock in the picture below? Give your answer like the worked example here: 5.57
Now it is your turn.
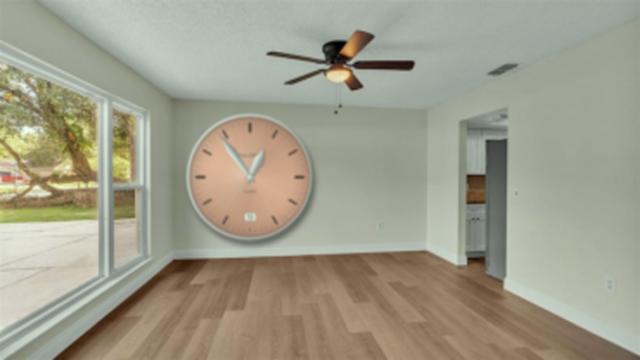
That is 12.54
